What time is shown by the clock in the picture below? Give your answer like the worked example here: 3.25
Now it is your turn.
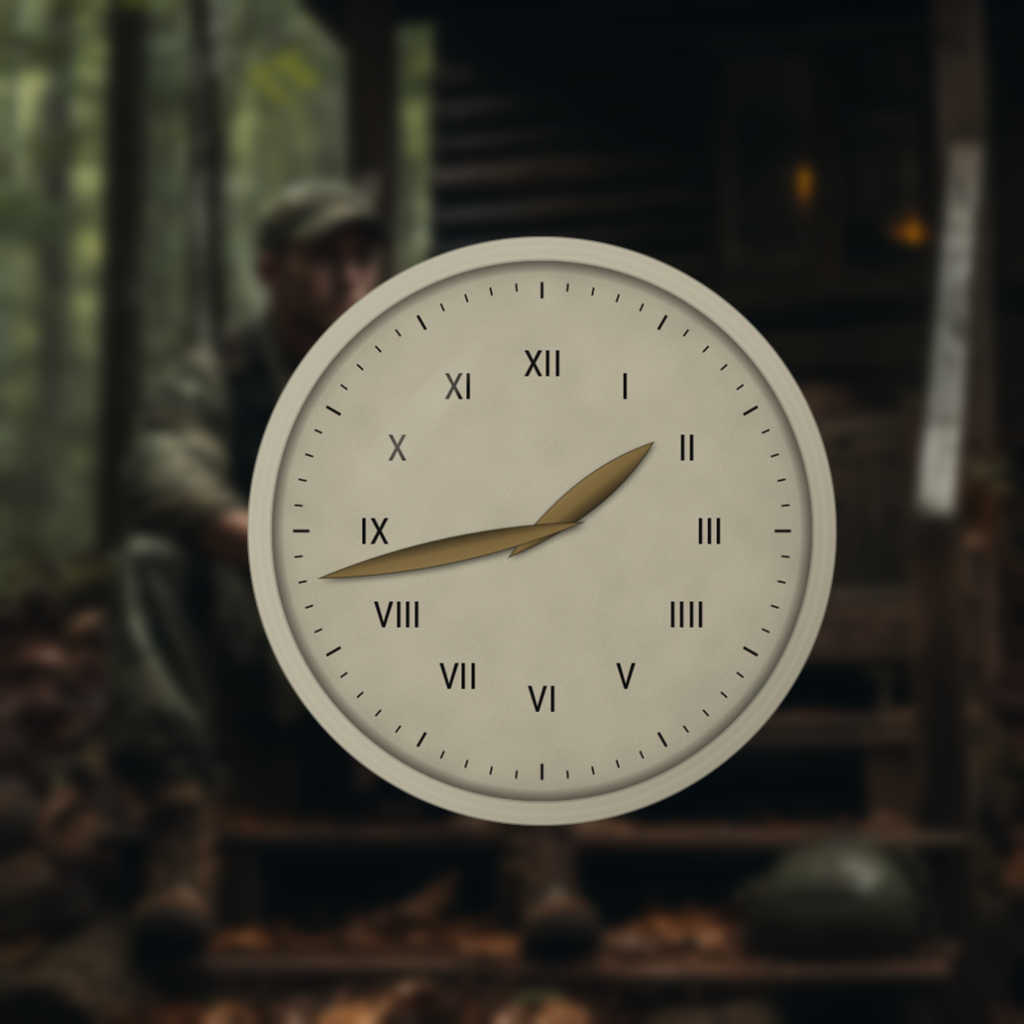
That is 1.43
